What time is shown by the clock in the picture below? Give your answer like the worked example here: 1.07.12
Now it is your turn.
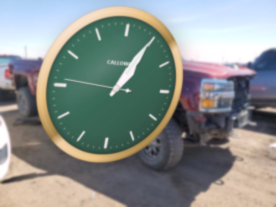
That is 1.04.46
